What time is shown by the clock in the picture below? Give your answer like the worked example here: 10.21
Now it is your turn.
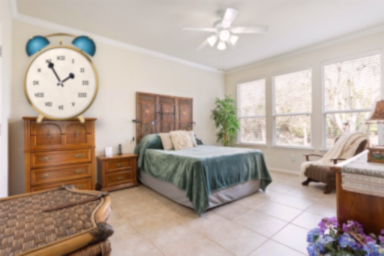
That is 1.55
